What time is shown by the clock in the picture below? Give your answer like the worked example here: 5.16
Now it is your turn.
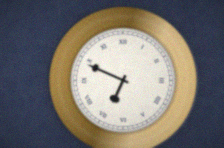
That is 6.49
